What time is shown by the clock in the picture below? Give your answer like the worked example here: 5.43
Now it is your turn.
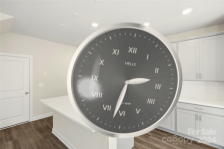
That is 2.32
